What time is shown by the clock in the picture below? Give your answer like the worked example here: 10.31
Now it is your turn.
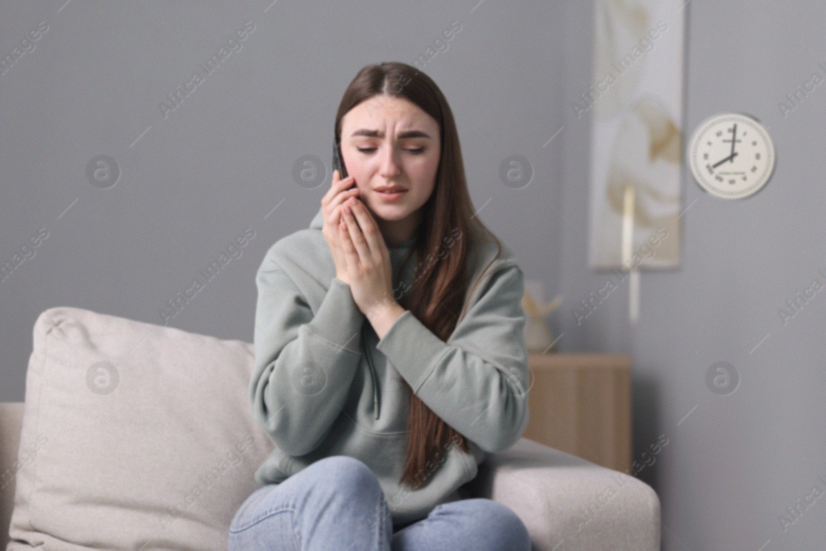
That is 8.01
